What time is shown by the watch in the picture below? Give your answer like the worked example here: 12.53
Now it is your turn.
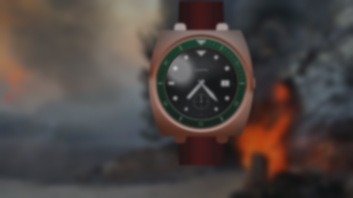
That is 7.23
